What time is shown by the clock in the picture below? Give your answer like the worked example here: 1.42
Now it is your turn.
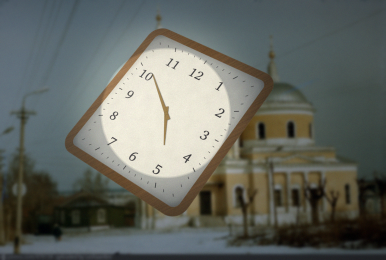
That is 4.51
